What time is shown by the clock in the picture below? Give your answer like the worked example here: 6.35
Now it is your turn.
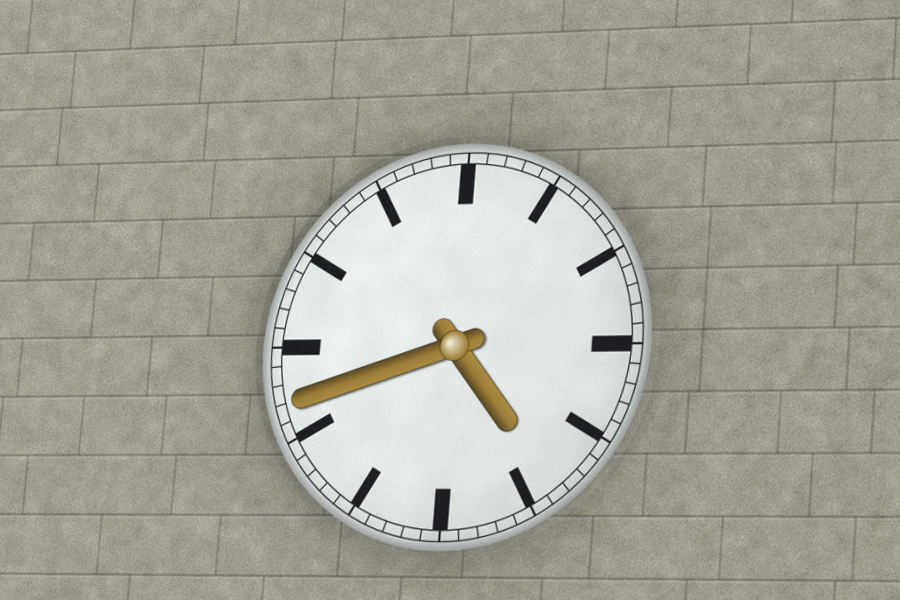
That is 4.42
